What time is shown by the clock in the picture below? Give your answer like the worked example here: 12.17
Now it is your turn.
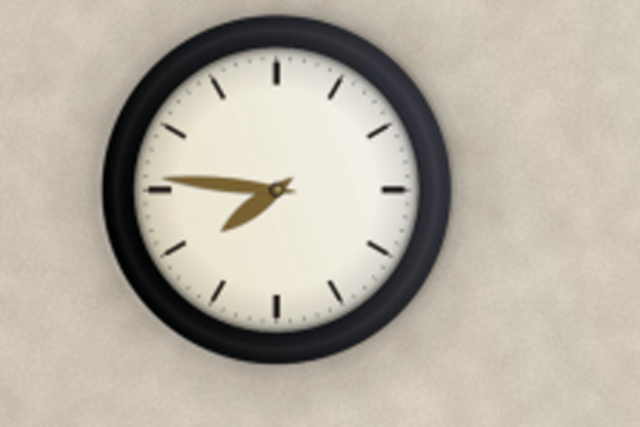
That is 7.46
